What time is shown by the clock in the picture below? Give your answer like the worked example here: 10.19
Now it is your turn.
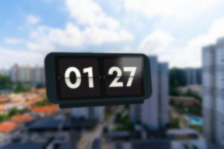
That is 1.27
